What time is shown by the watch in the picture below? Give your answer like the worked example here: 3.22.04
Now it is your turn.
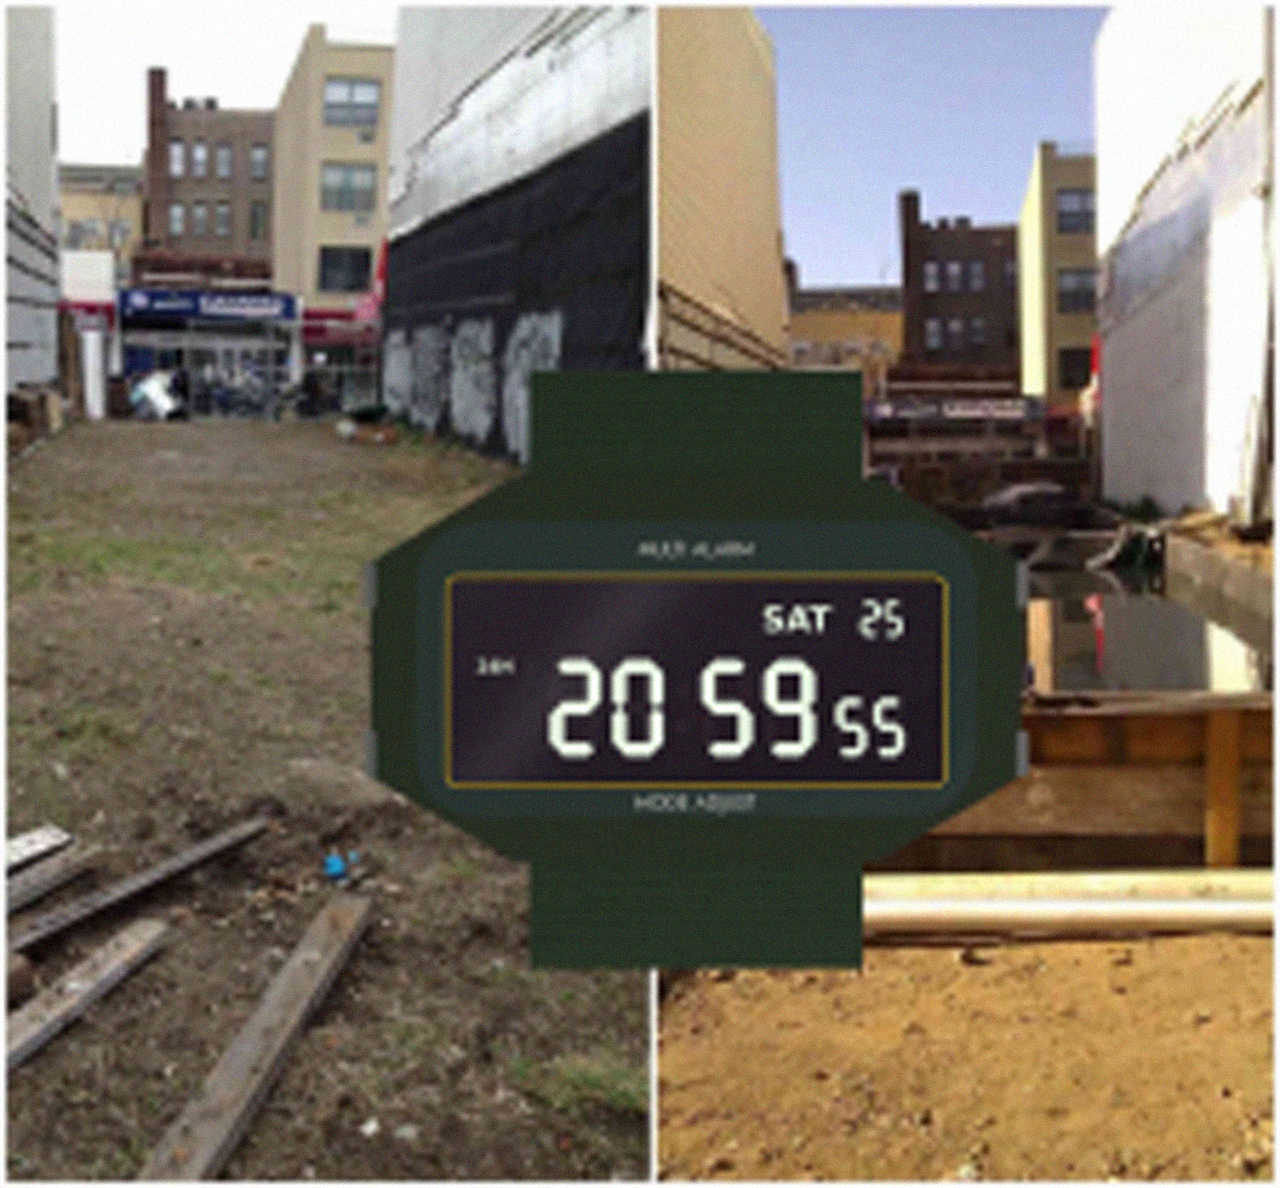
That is 20.59.55
